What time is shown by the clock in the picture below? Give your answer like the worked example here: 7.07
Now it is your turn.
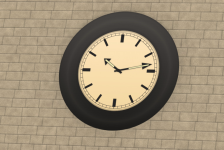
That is 10.13
